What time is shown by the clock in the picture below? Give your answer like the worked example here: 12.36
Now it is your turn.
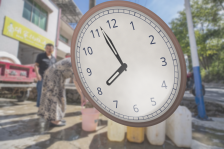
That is 7.57
